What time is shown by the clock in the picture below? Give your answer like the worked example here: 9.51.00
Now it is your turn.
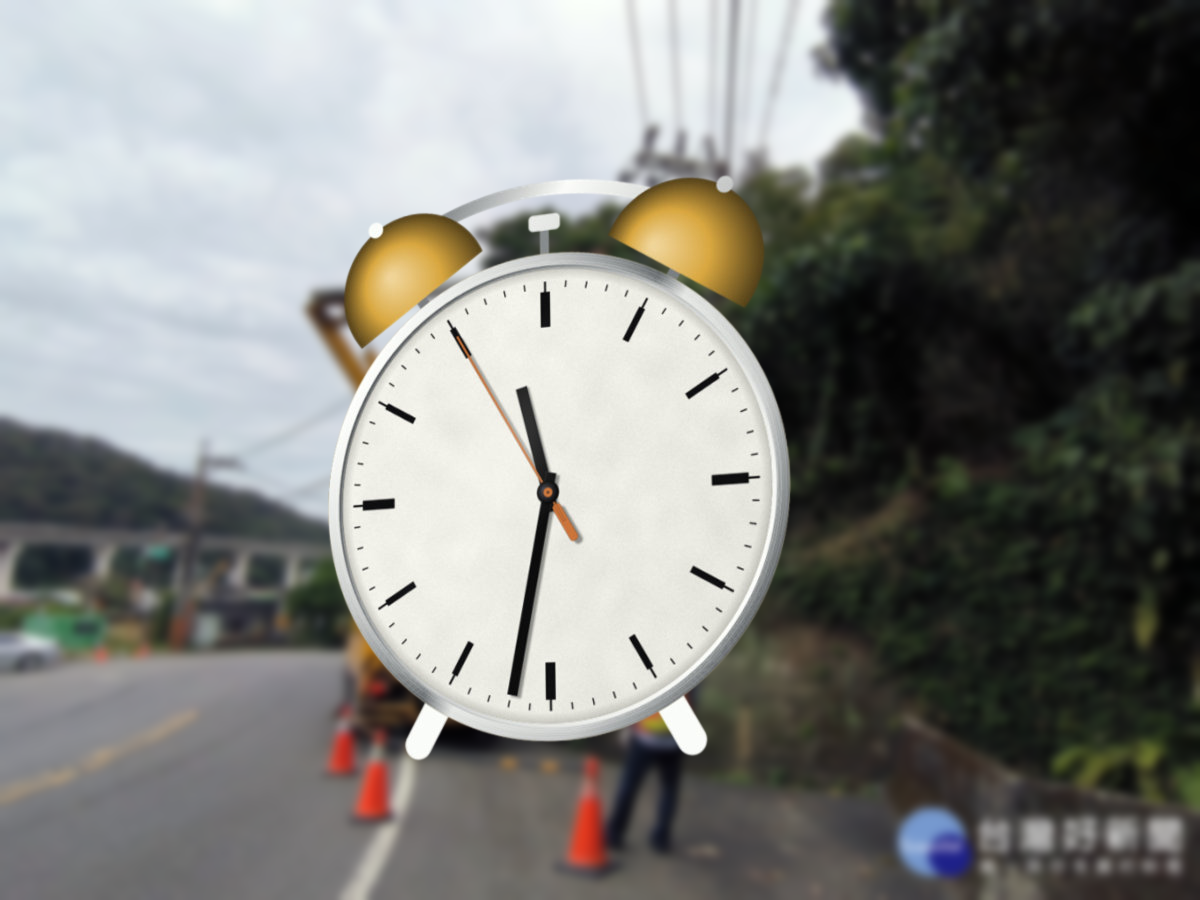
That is 11.31.55
